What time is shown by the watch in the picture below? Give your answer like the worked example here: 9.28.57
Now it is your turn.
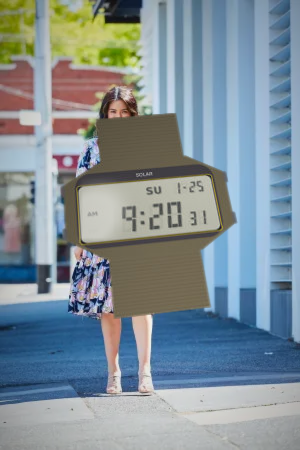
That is 9.20.31
